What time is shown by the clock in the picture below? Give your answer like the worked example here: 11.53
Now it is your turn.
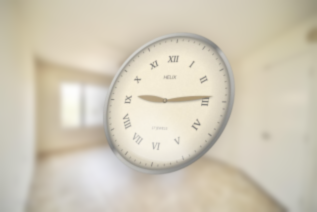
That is 9.14
